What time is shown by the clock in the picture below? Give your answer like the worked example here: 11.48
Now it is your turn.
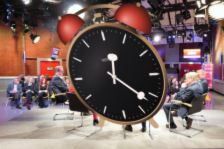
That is 12.22
